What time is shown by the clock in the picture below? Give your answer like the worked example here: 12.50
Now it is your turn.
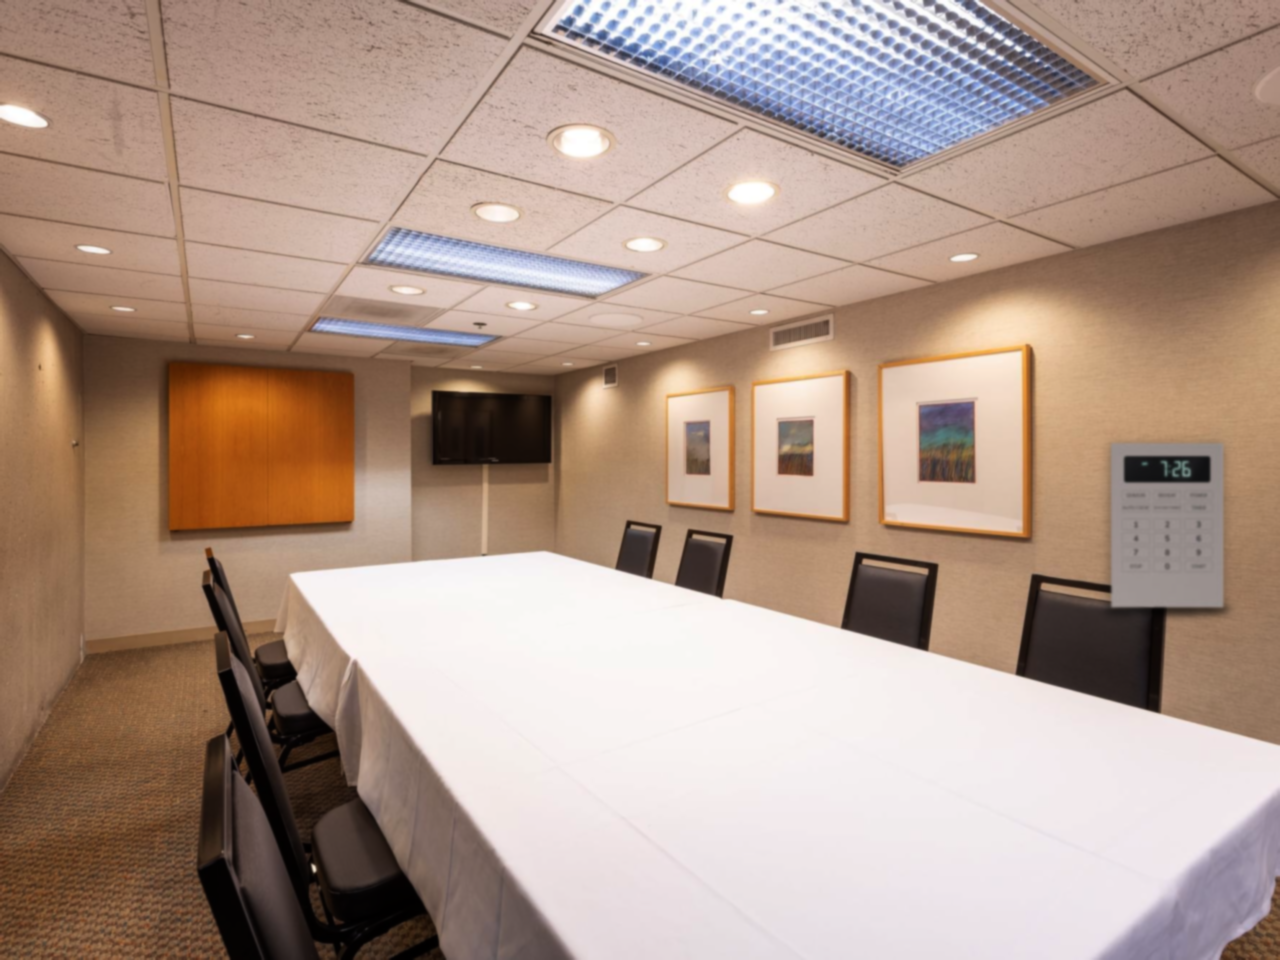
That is 7.26
